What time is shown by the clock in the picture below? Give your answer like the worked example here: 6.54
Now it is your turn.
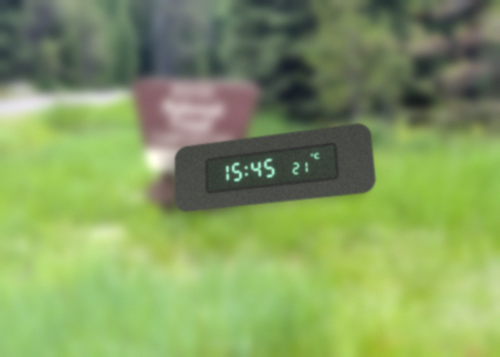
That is 15.45
